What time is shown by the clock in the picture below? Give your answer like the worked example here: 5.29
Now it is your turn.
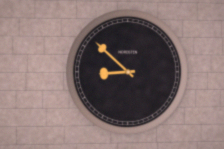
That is 8.52
